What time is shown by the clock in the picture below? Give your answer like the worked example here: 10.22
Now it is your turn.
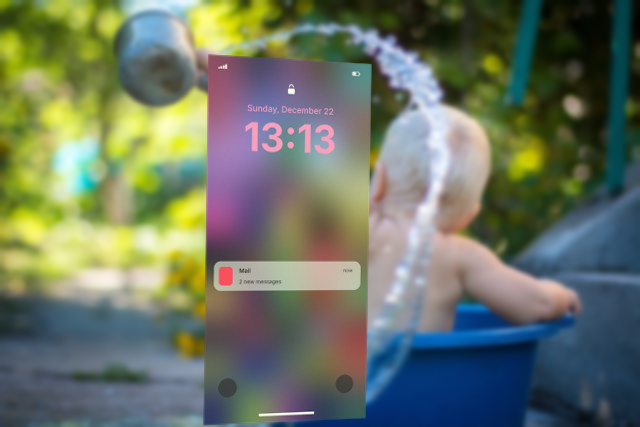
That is 13.13
